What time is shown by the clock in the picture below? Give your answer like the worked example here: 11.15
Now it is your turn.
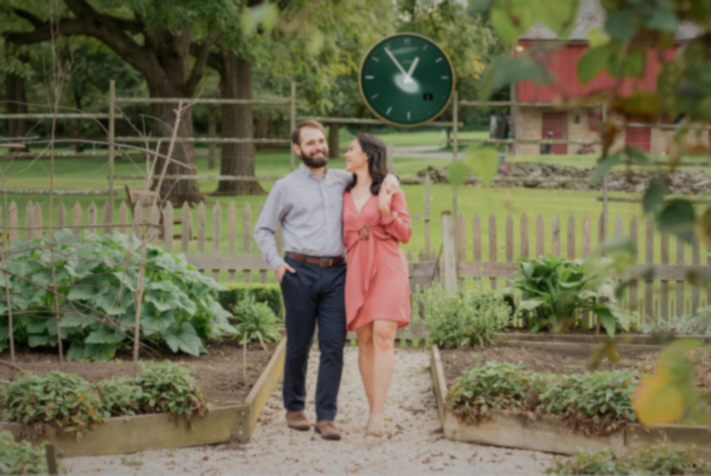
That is 12.54
